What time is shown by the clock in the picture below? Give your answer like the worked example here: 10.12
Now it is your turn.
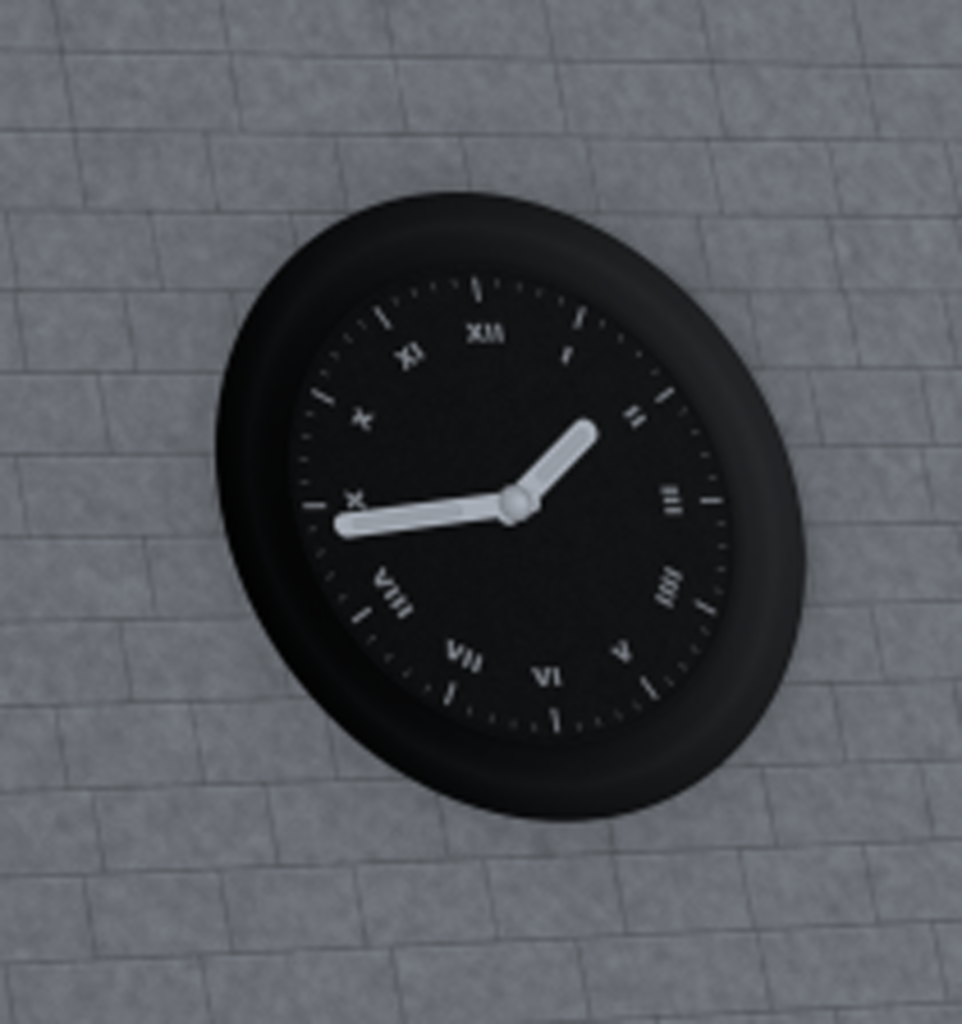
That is 1.44
